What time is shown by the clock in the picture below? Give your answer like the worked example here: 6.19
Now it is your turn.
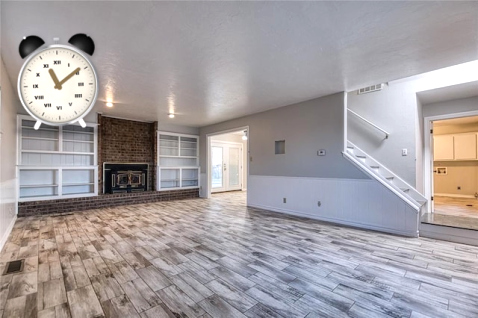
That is 11.09
